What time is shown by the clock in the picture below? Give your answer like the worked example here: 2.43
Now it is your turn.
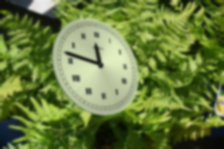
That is 11.47
